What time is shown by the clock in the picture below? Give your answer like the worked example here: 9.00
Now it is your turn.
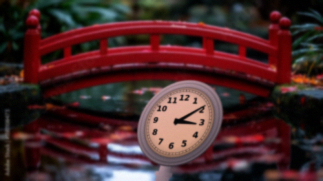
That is 3.09
